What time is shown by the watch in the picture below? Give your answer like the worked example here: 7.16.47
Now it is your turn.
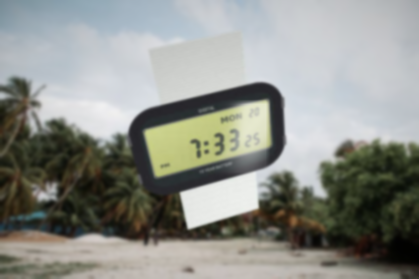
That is 7.33.25
